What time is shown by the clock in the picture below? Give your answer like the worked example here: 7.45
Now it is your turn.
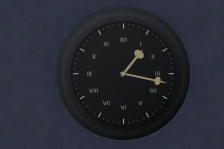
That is 1.17
